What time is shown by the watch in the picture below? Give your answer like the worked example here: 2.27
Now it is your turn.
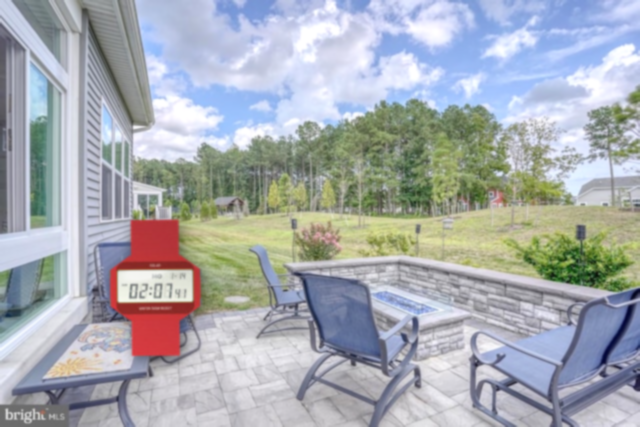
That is 2.07
